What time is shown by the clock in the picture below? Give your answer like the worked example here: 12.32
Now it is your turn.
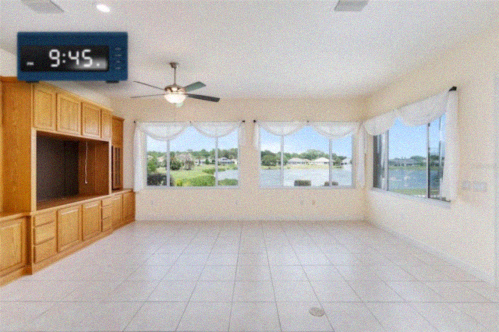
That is 9.45
